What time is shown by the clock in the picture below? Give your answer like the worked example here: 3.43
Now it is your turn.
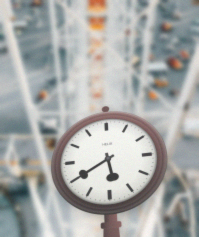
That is 5.40
